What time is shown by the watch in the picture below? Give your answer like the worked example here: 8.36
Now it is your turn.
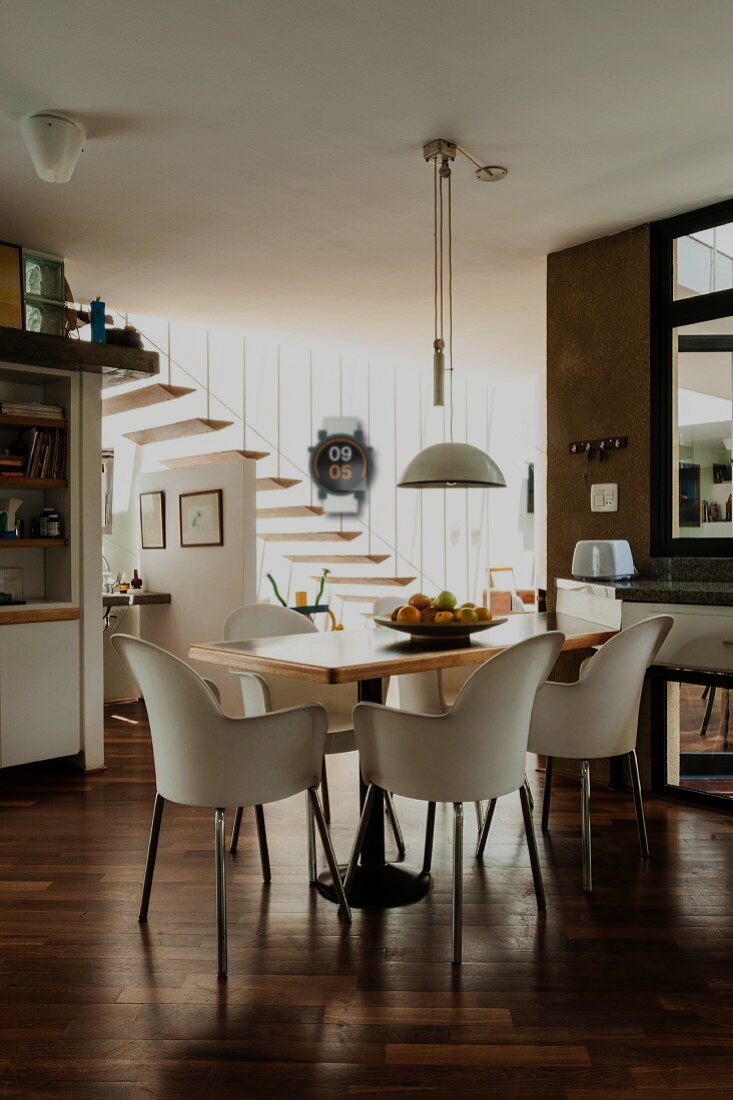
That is 9.05
